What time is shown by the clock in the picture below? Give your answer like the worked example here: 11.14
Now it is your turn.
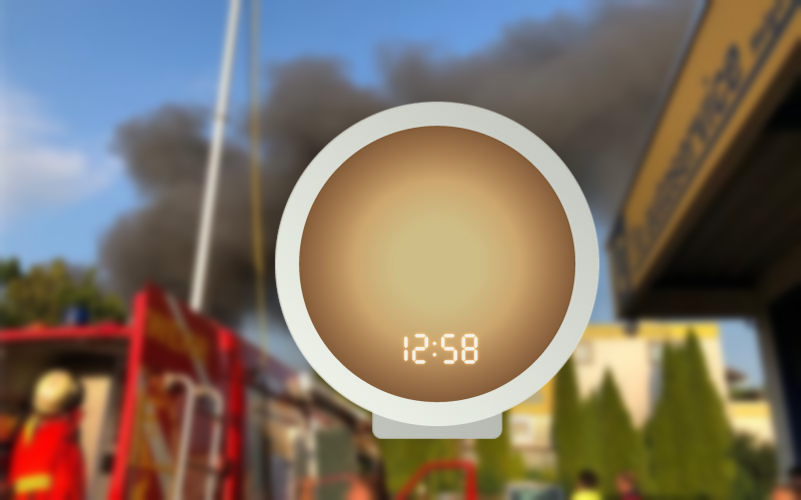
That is 12.58
